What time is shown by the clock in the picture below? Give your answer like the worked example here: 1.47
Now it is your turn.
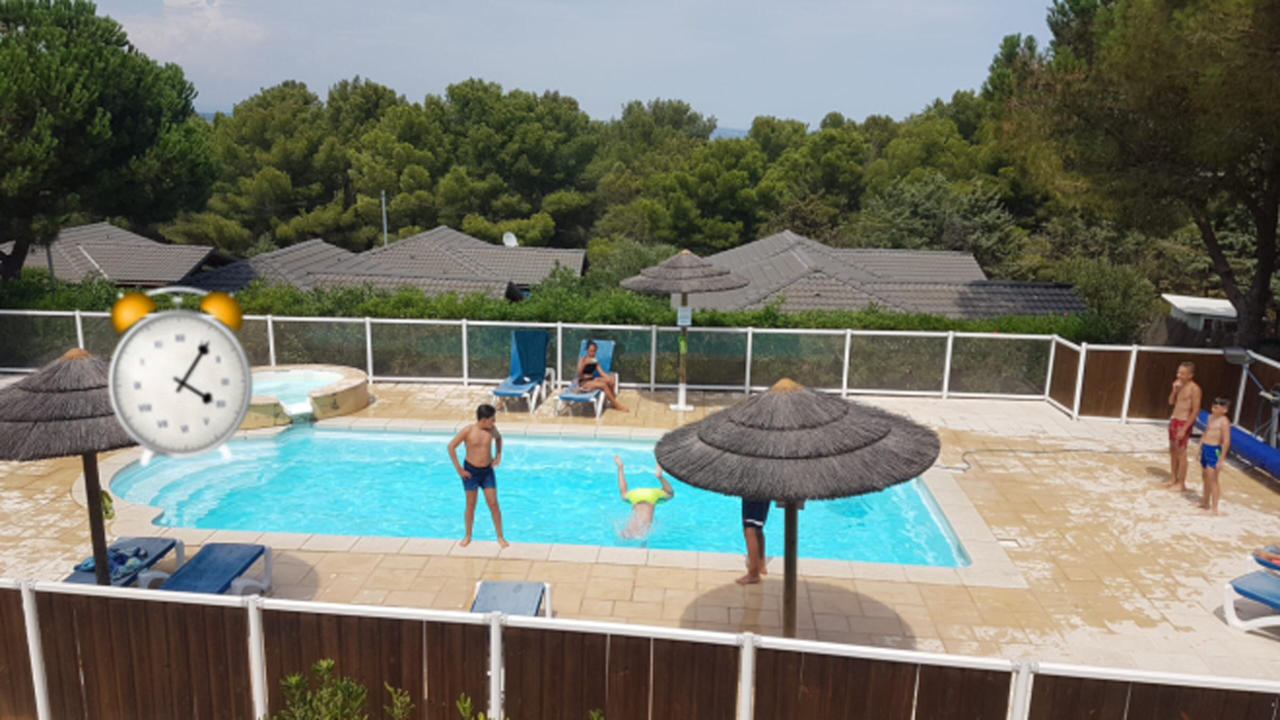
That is 4.06
